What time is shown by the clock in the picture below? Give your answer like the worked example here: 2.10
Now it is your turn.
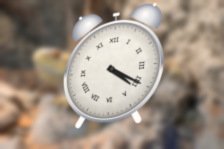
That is 4.20
